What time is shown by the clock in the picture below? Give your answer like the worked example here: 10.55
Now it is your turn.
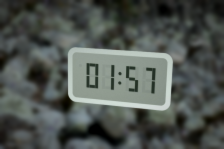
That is 1.57
